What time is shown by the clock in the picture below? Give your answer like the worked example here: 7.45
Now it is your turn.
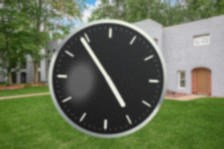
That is 4.54
